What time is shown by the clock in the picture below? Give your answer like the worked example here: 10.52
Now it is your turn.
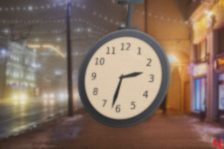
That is 2.32
